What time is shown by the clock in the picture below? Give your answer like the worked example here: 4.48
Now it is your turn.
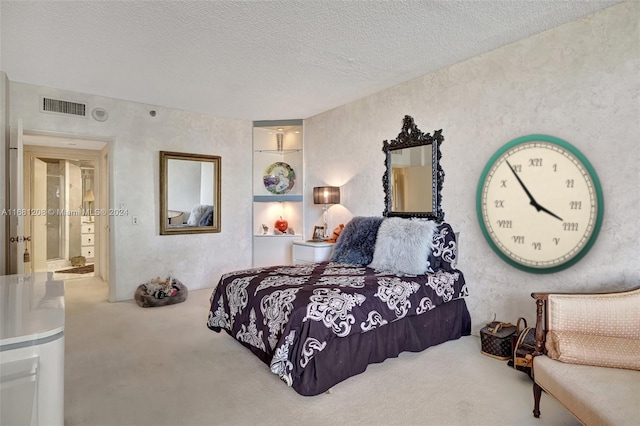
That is 3.54
